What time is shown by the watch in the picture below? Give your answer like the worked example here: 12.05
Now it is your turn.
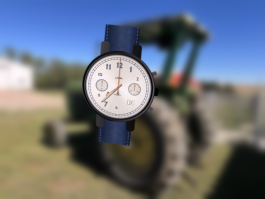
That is 7.37
